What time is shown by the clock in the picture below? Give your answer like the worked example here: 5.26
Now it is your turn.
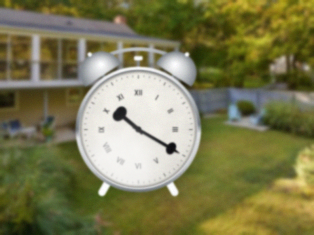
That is 10.20
